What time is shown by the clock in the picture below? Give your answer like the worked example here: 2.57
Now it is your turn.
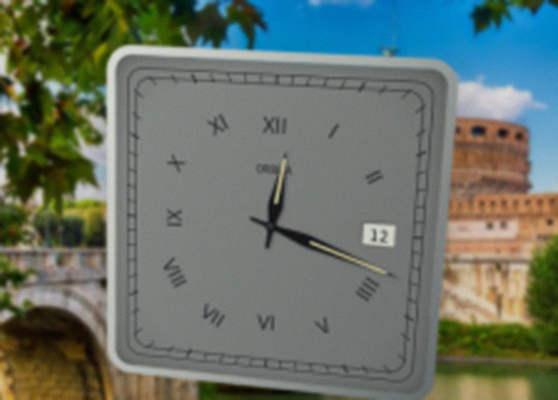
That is 12.18
